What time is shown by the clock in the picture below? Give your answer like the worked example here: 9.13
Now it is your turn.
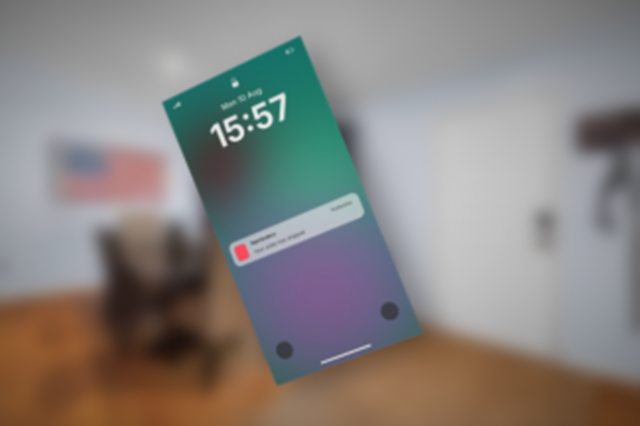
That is 15.57
